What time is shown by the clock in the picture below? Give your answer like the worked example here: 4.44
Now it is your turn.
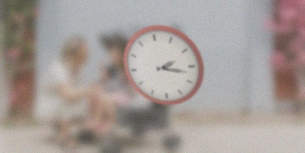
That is 2.17
